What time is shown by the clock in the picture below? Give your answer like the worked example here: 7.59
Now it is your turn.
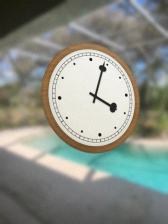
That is 4.04
